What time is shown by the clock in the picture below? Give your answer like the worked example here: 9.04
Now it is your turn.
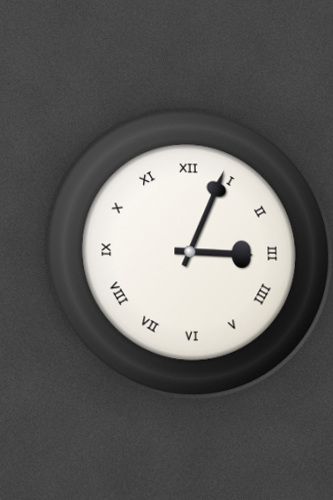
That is 3.04
